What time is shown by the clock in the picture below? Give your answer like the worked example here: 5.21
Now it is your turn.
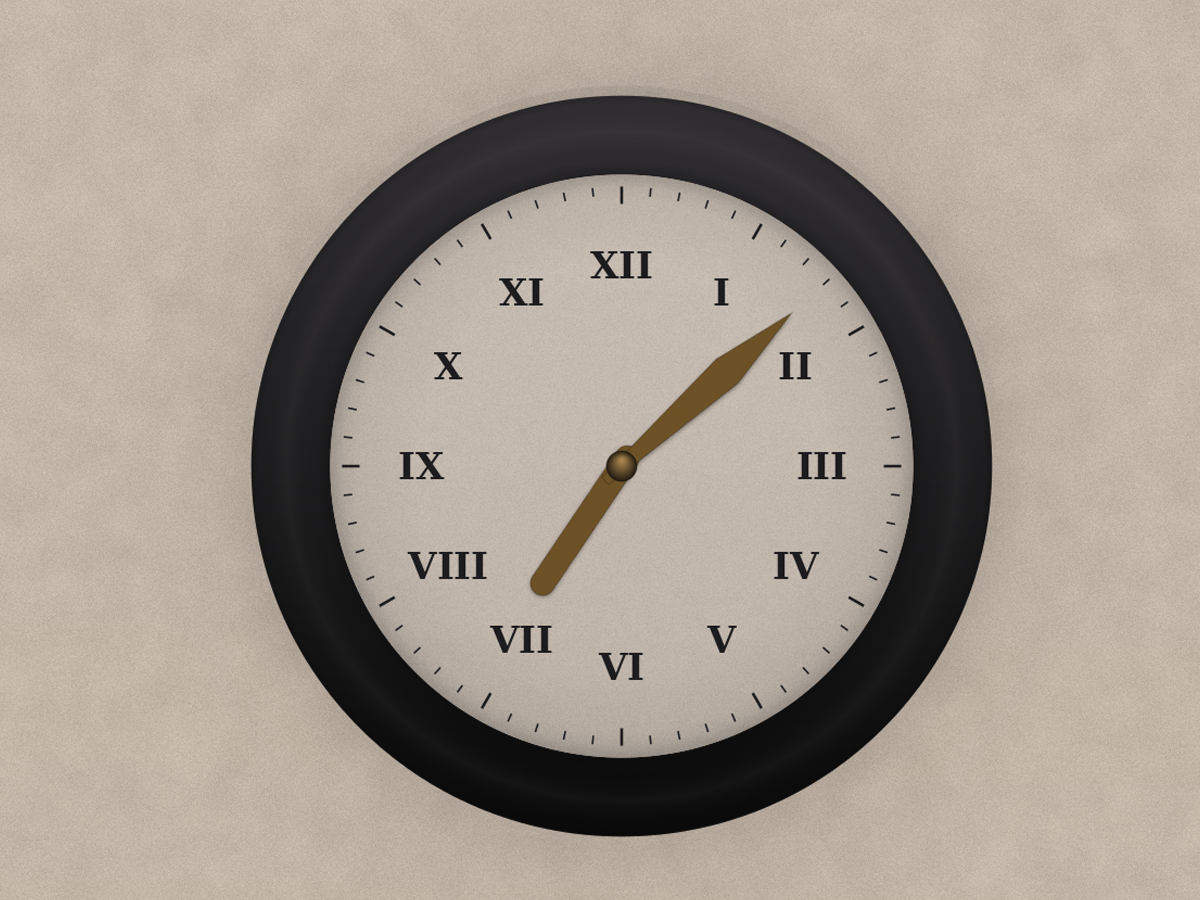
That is 7.08
